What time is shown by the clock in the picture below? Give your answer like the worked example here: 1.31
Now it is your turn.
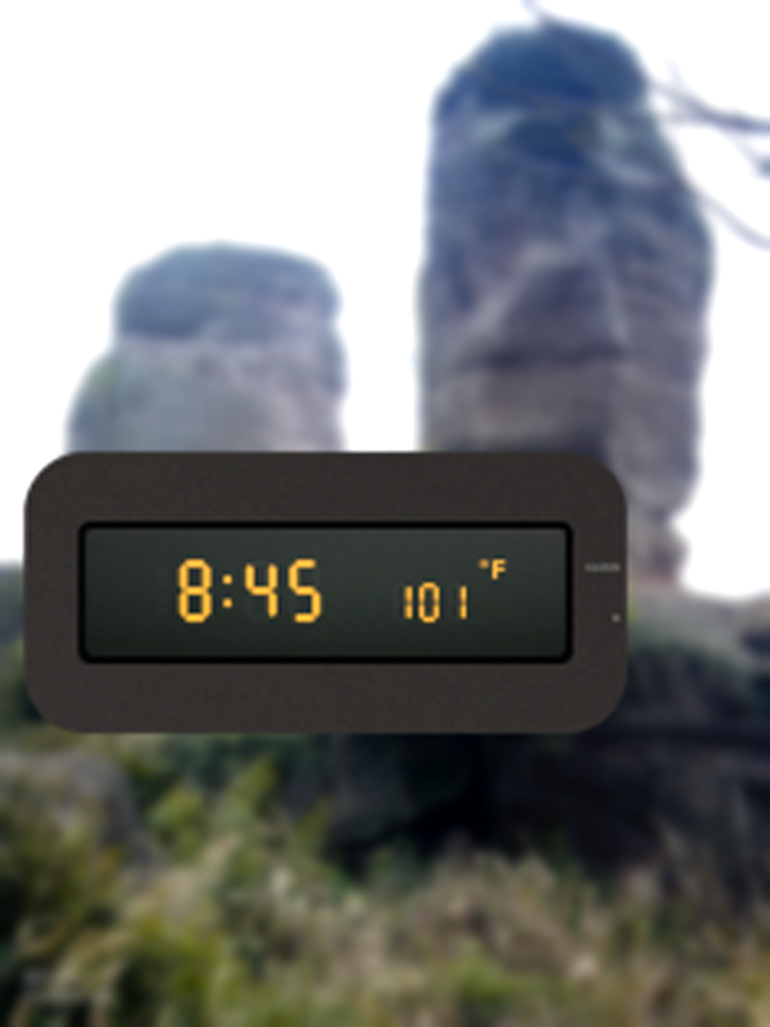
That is 8.45
